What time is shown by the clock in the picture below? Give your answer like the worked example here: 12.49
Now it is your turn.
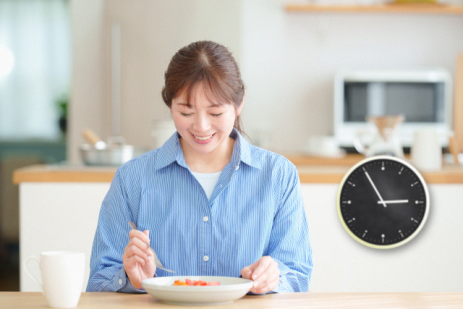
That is 2.55
